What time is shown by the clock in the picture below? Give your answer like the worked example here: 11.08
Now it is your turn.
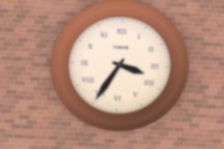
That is 3.35
